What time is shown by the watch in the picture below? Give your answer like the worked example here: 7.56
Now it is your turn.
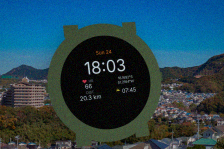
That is 18.03
